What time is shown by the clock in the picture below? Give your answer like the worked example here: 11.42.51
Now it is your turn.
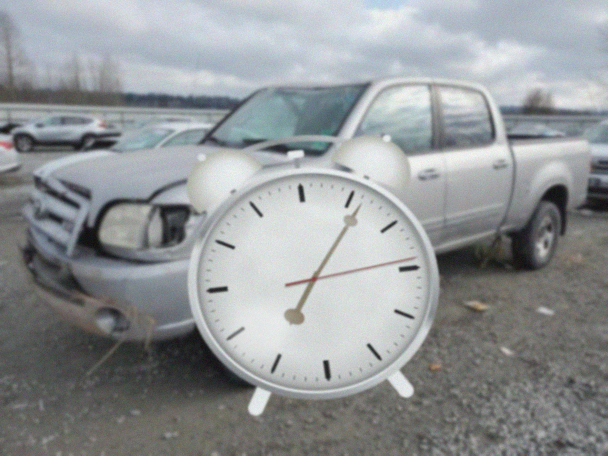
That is 7.06.14
